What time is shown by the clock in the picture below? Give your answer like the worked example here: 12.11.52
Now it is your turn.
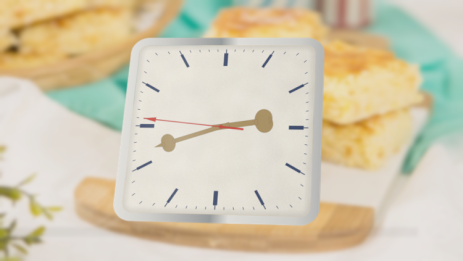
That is 2.41.46
